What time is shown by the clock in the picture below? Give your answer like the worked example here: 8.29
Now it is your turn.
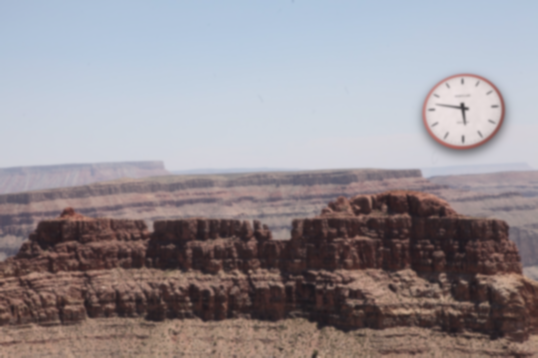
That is 5.47
